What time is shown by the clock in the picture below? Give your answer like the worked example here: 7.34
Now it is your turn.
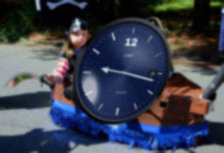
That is 9.17
